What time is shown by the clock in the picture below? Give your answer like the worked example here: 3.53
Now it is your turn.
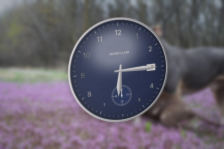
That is 6.15
